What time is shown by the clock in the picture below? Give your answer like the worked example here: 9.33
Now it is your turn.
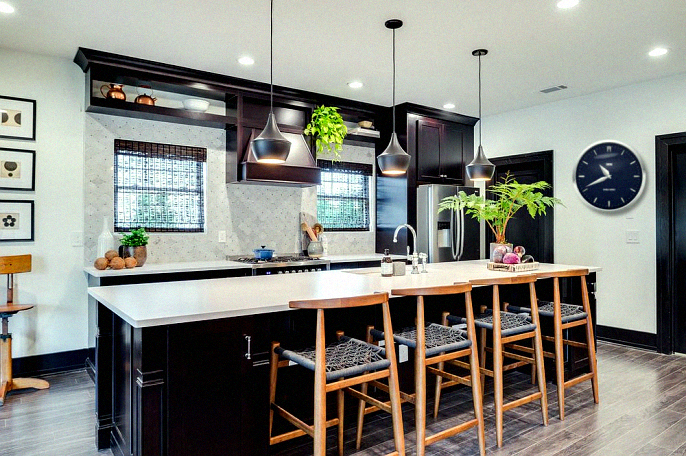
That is 10.41
